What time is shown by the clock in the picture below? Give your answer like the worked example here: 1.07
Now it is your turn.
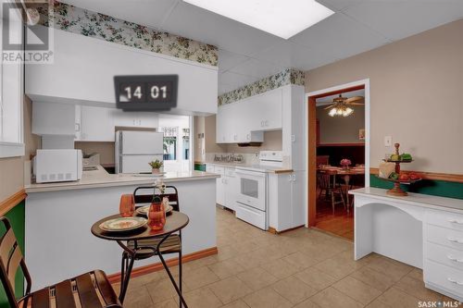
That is 14.01
